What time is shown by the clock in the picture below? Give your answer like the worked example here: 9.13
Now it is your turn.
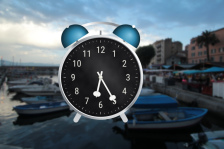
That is 6.25
